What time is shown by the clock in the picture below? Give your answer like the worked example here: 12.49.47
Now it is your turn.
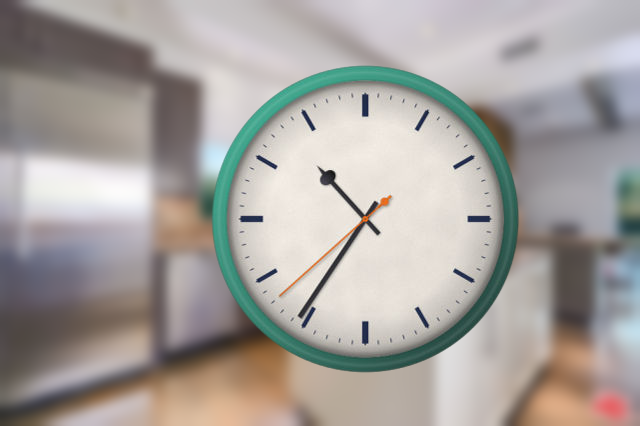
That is 10.35.38
